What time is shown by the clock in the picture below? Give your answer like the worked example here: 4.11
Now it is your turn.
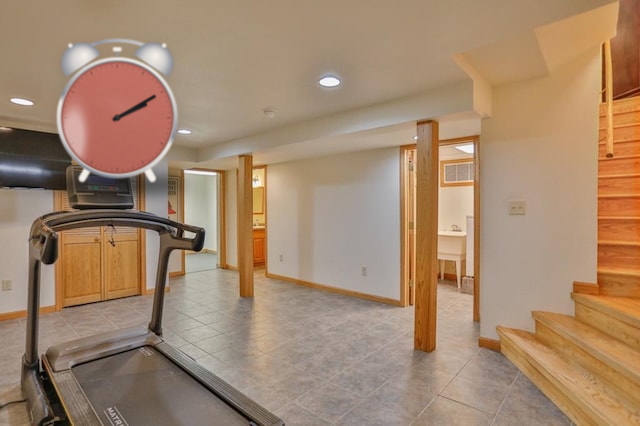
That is 2.10
